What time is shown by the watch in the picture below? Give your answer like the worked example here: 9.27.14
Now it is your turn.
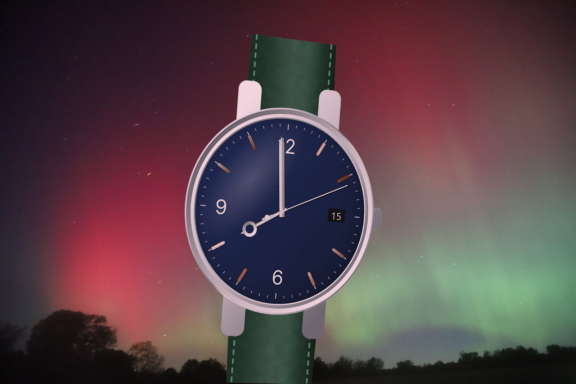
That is 7.59.11
